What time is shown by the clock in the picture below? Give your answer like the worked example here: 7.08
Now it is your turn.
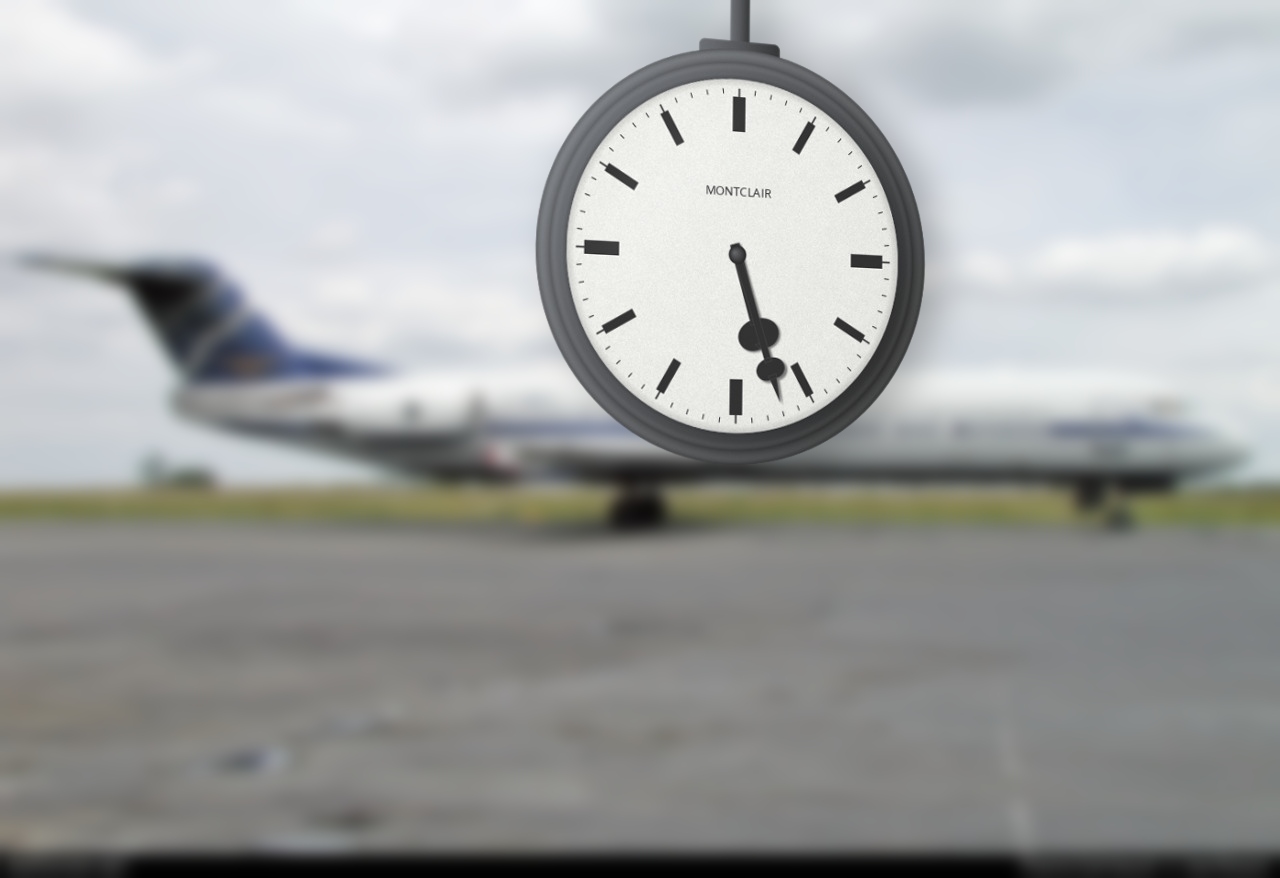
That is 5.27
